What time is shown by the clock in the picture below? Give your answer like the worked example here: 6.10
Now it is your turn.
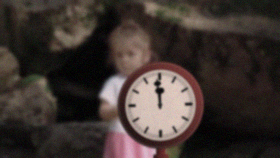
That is 11.59
